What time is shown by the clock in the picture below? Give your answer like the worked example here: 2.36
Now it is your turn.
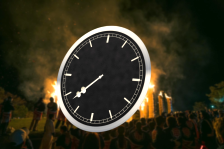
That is 7.38
